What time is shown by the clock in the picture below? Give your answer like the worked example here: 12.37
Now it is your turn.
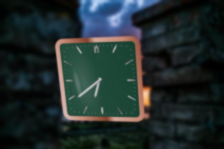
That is 6.39
